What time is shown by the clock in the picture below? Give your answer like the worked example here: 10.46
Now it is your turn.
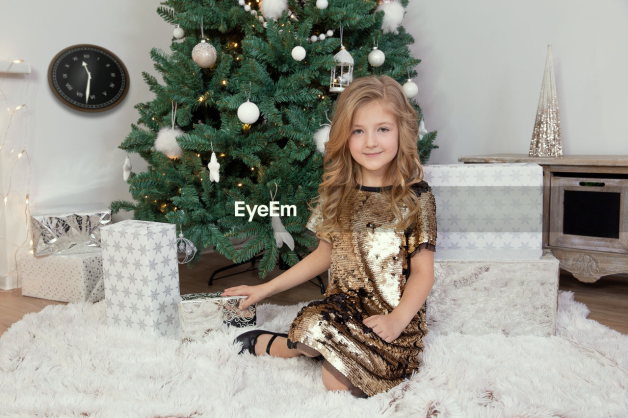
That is 11.32
